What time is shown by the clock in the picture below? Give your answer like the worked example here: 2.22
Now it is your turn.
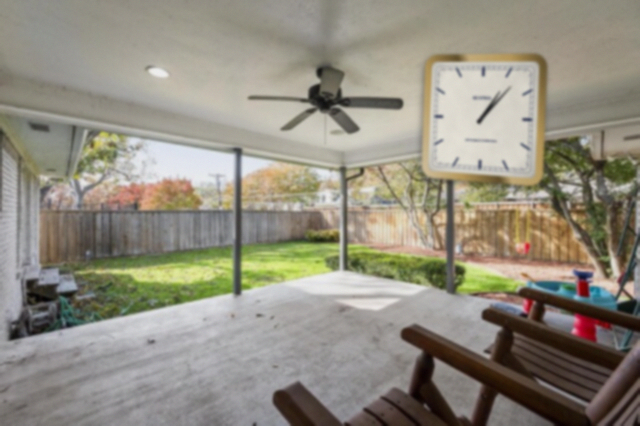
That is 1.07
